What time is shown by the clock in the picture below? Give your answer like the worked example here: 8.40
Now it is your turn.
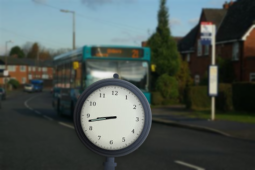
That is 8.43
